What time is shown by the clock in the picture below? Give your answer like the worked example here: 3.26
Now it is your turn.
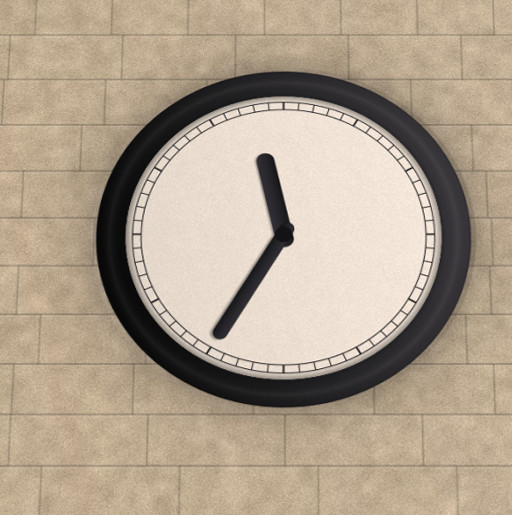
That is 11.35
